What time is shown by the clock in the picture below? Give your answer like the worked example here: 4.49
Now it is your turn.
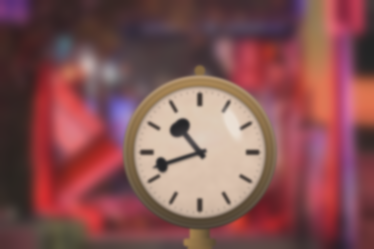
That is 10.42
